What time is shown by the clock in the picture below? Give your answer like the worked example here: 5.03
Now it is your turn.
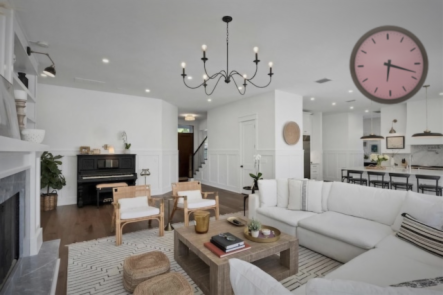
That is 6.18
